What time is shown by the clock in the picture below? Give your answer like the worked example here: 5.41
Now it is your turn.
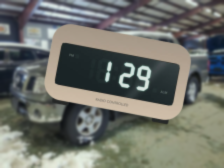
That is 1.29
